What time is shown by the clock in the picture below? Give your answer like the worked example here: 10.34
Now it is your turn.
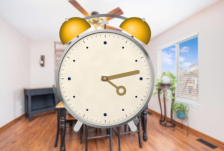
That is 4.13
